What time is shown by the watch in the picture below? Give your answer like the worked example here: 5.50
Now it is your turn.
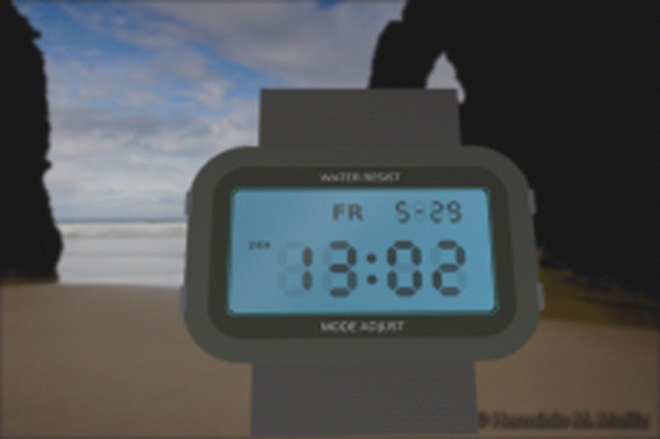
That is 13.02
